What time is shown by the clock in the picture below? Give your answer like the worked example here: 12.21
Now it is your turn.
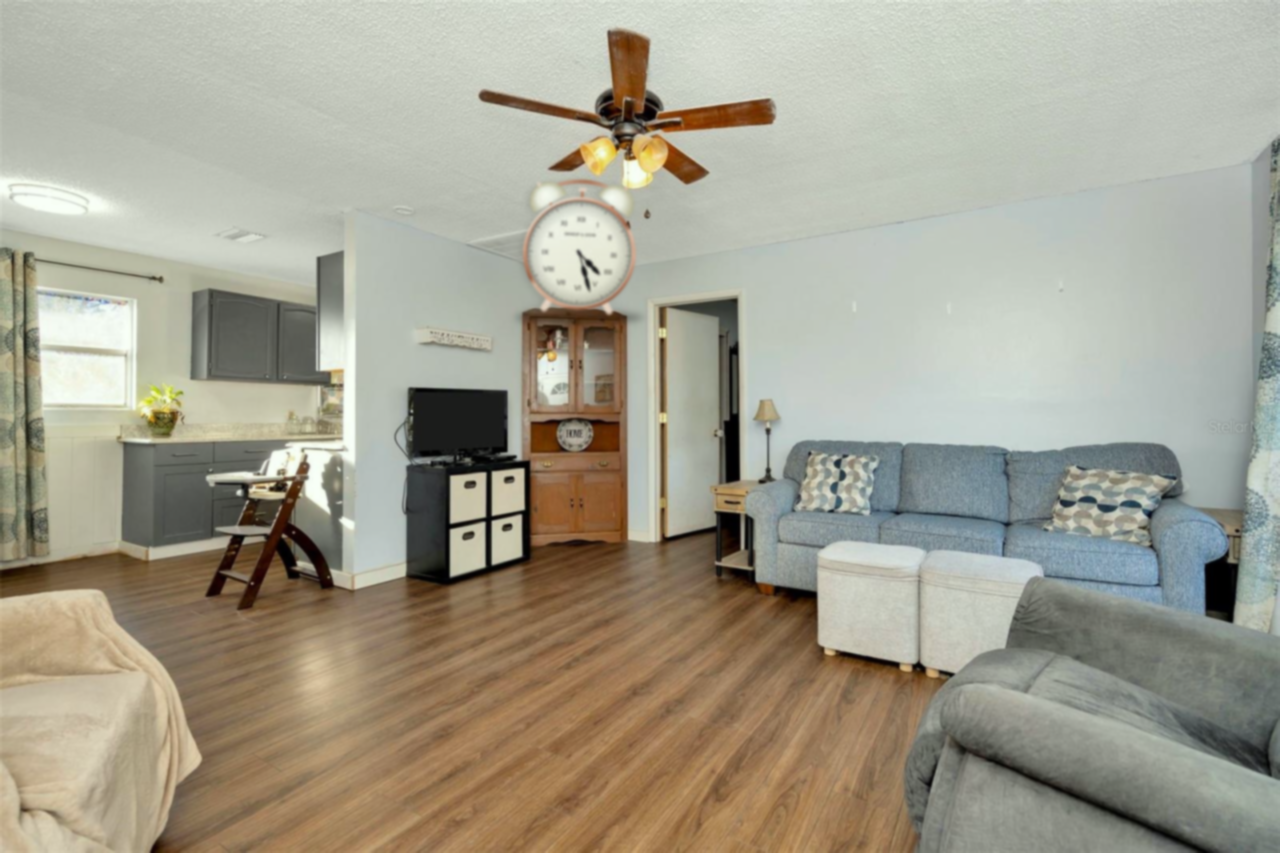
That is 4.27
